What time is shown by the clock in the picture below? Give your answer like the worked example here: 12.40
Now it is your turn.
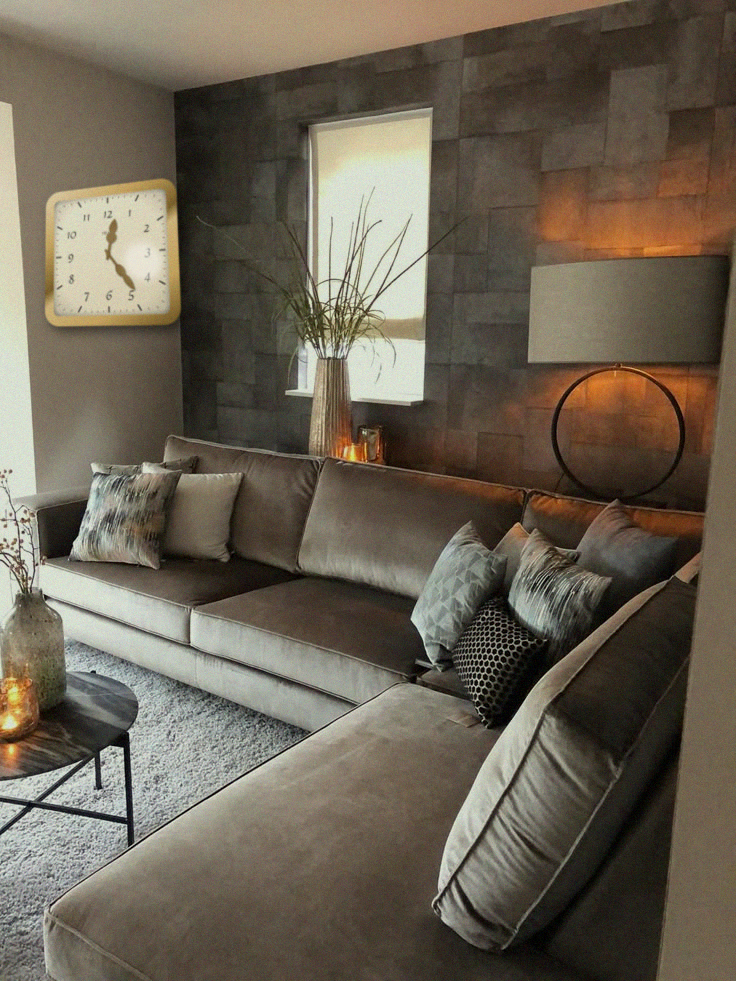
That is 12.24
